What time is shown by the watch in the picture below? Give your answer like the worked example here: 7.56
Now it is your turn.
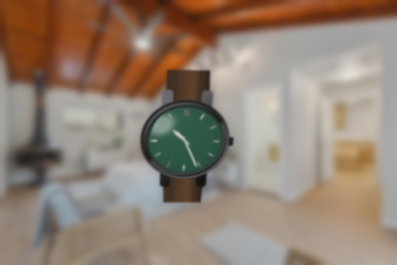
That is 10.26
